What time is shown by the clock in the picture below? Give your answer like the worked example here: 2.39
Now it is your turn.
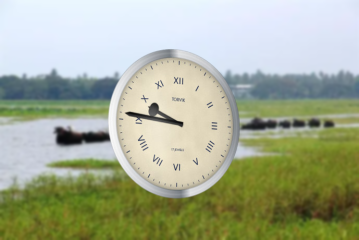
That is 9.46
